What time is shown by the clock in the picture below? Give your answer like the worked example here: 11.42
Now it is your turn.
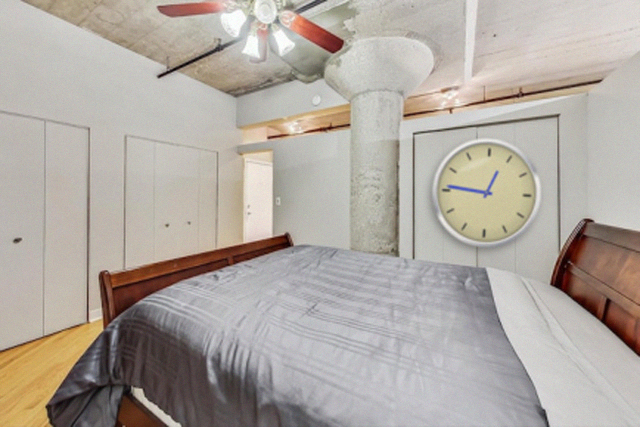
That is 12.46
